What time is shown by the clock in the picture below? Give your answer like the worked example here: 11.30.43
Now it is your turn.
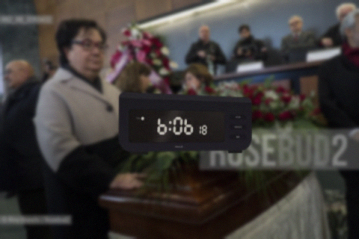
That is 6.06.18
